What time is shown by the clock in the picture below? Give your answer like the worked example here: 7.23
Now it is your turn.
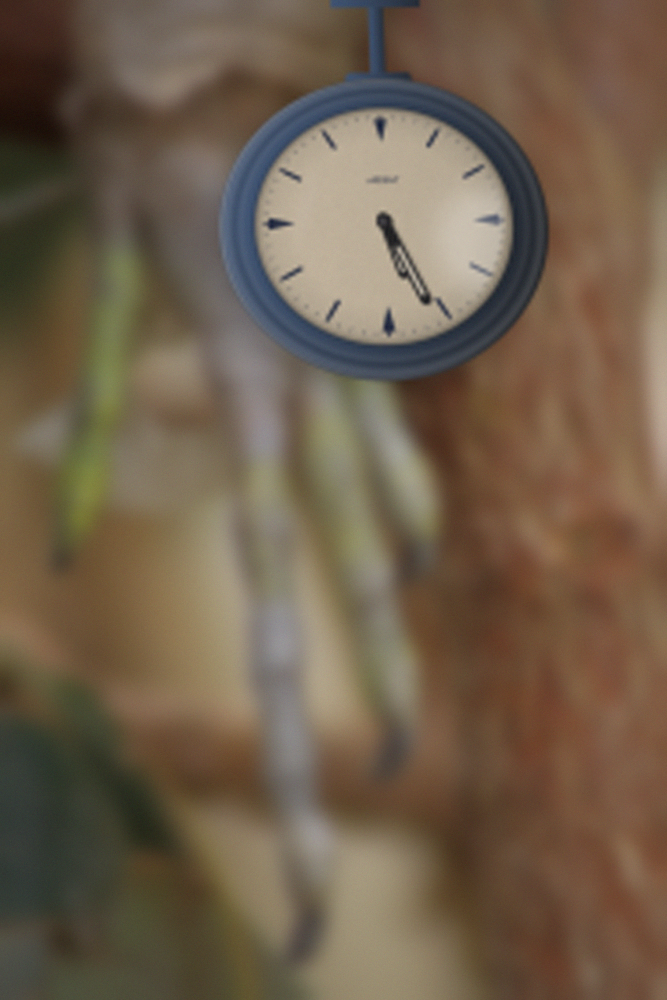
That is 5.26
